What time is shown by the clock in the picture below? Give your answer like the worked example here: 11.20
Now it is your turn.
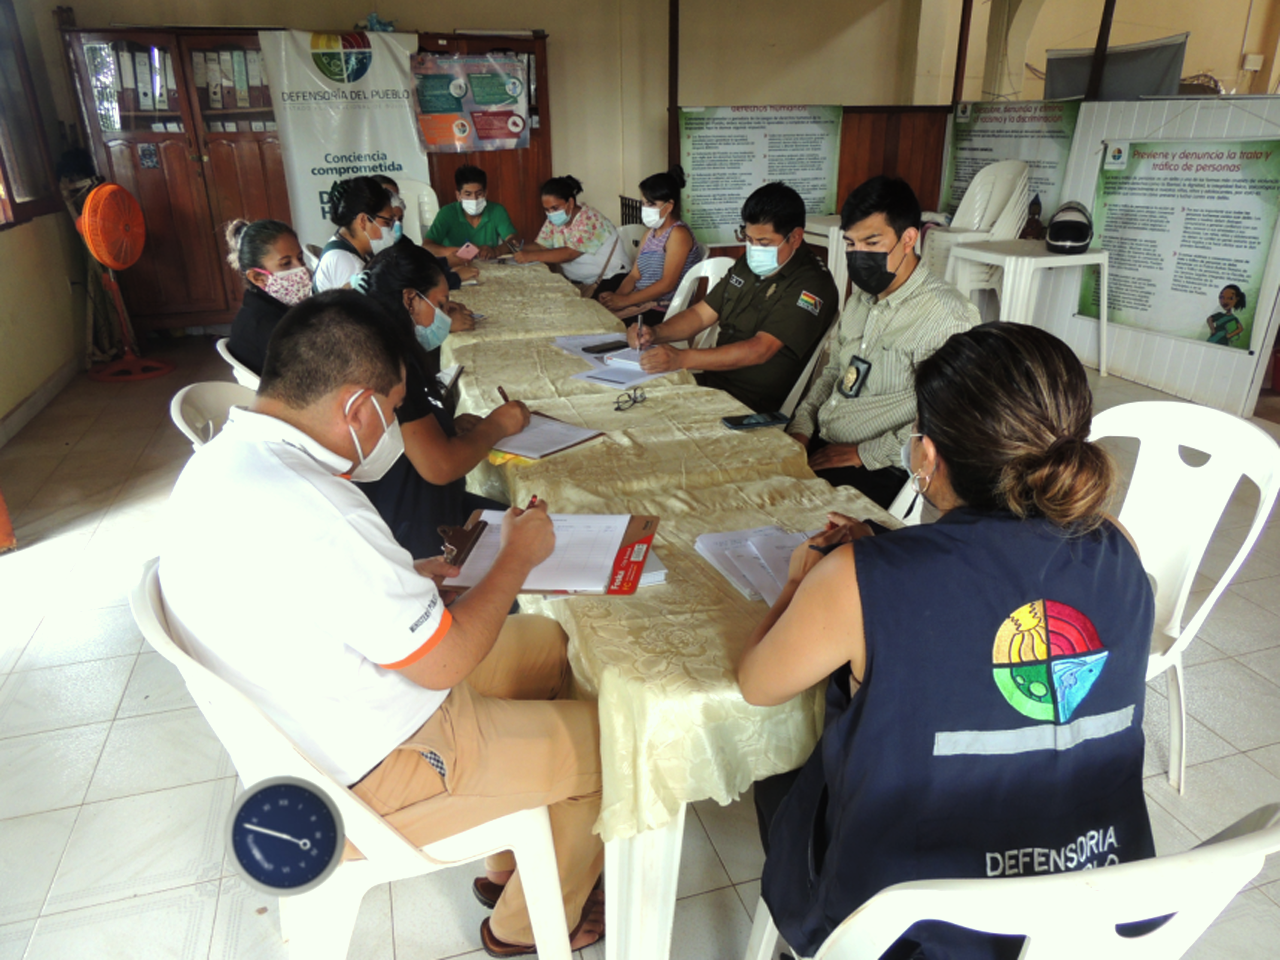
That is 3.48
